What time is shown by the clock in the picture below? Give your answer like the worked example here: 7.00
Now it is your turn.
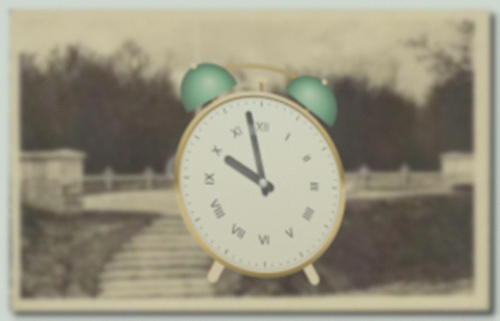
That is 9.58
